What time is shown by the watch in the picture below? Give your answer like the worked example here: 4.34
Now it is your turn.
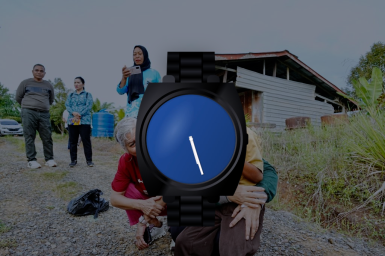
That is 5.27
